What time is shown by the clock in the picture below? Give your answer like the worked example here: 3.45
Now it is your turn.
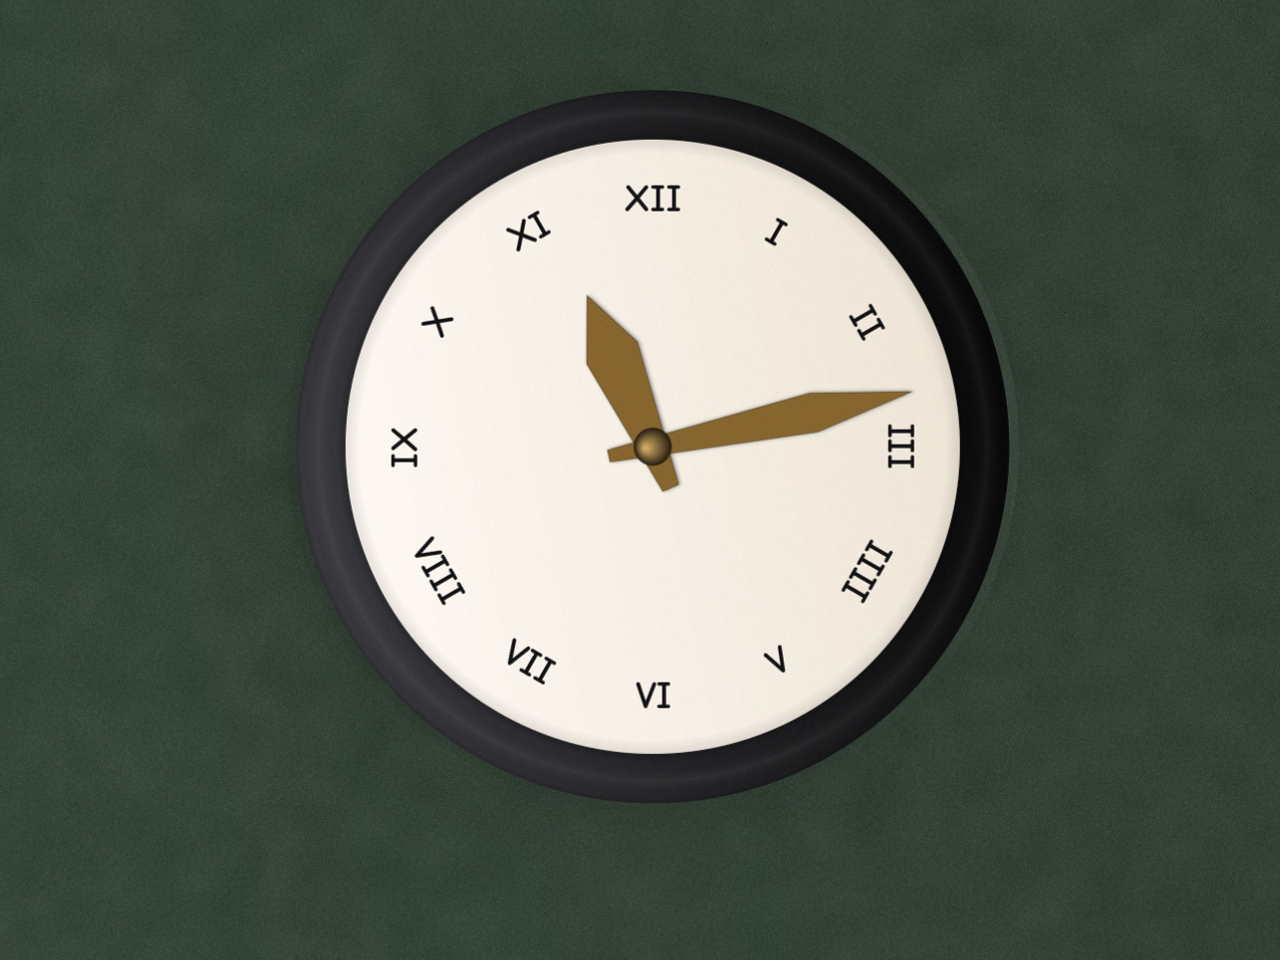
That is 11.13
